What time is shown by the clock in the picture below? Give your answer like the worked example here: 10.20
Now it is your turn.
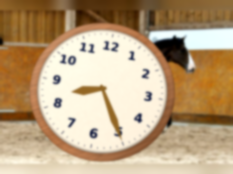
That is 8.25
